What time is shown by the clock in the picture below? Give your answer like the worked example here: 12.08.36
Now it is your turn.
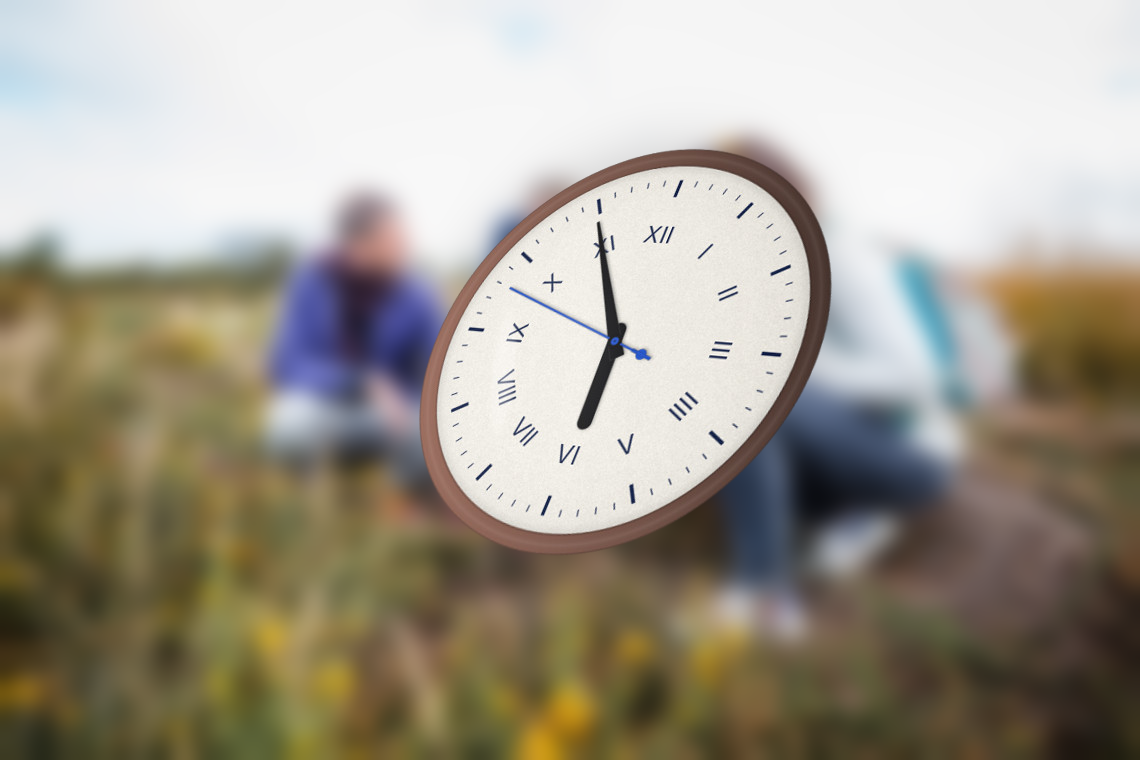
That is 5.54.48
